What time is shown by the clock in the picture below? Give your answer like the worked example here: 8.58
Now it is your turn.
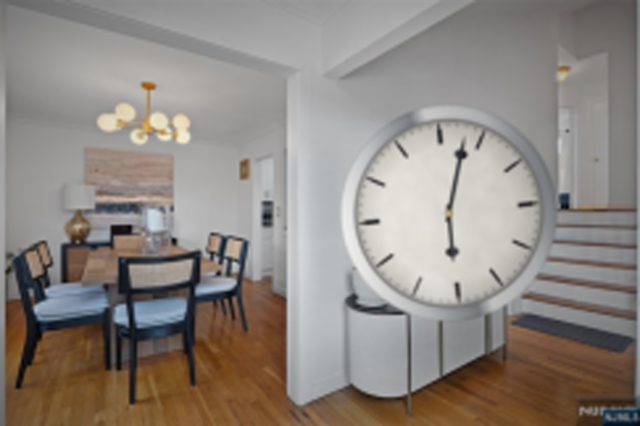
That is 6.03
